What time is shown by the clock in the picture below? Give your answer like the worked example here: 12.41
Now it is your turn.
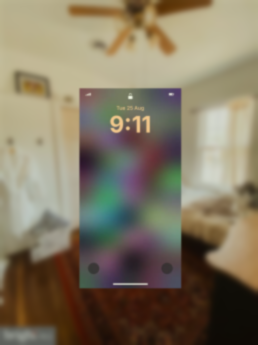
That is 9.11
